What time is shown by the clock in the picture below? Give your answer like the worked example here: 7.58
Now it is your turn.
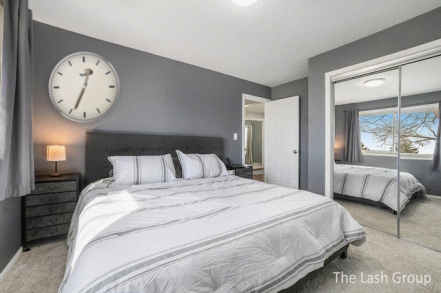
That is 12.34
